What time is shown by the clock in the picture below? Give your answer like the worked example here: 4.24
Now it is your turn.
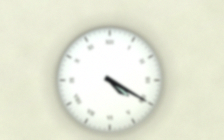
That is 4.20
